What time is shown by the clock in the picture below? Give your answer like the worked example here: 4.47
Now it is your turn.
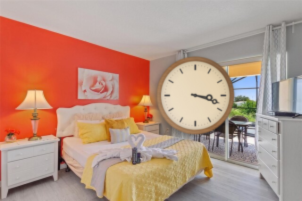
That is 3.18
